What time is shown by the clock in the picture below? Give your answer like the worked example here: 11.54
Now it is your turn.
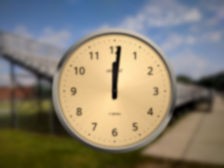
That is 12.01
